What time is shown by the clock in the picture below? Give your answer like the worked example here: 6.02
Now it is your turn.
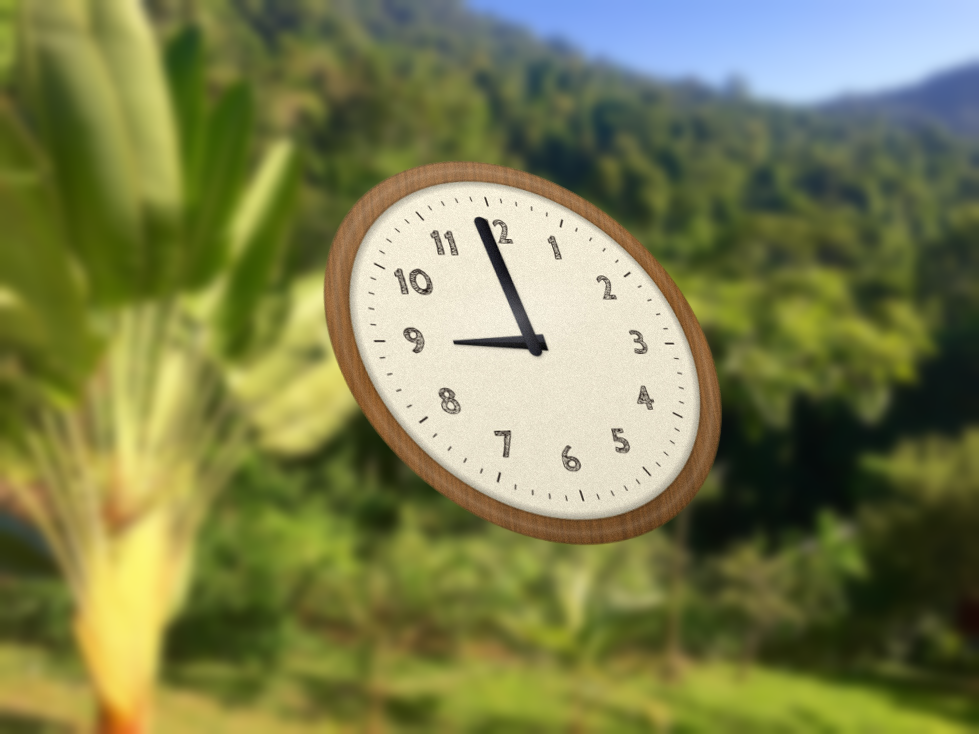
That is 8.59
